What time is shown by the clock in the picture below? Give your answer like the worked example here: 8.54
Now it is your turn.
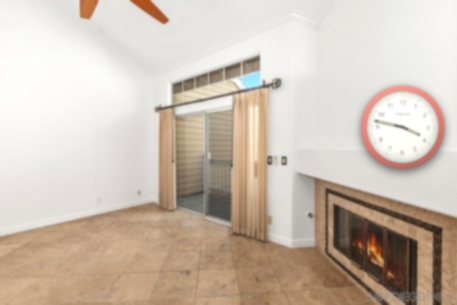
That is 3.47
